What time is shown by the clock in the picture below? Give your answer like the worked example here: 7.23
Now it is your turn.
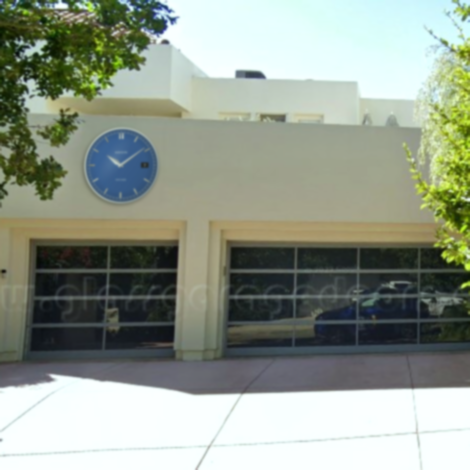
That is 10.09
